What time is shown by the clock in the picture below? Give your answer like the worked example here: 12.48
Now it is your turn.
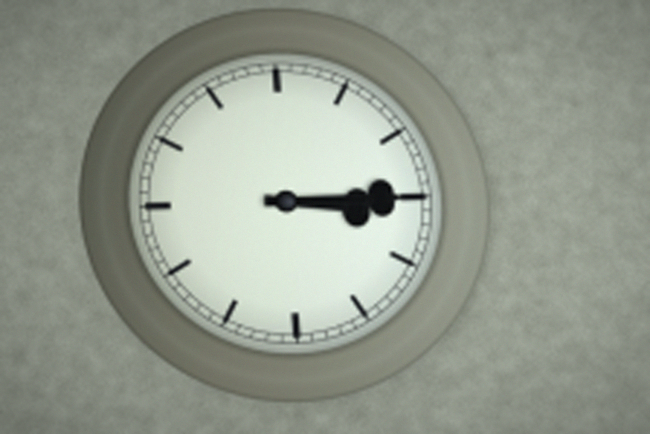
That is 3.15
